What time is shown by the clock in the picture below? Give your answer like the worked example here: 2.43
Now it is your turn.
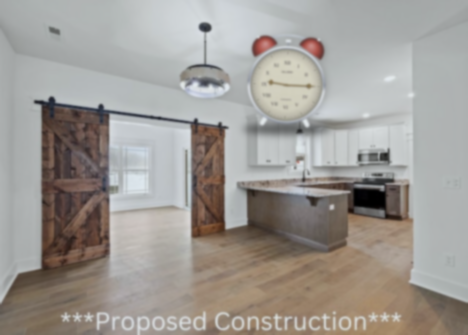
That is 9.15
